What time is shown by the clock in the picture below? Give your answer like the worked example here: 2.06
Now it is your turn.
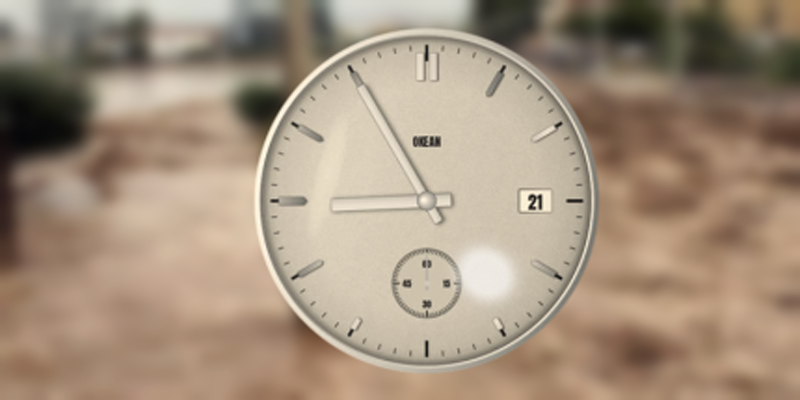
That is 8.55
